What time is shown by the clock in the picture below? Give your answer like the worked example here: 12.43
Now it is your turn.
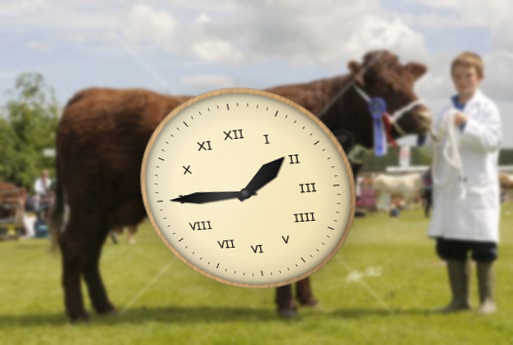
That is 1.45
